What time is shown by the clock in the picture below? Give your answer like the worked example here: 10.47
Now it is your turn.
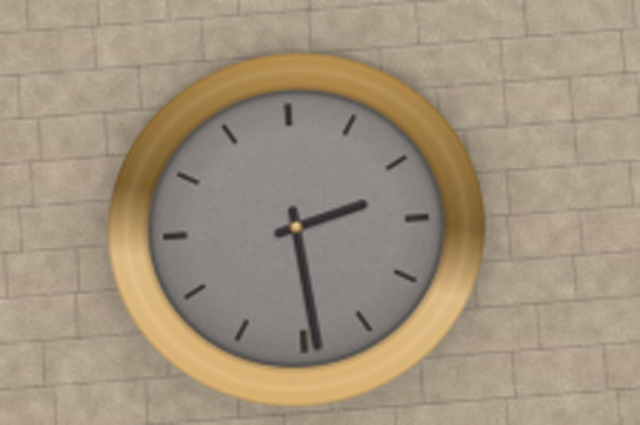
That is 2.29
